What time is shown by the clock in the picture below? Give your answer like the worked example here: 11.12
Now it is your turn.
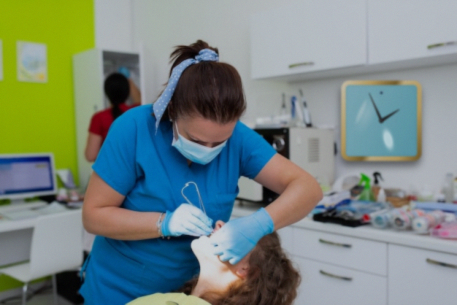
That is 1.56
